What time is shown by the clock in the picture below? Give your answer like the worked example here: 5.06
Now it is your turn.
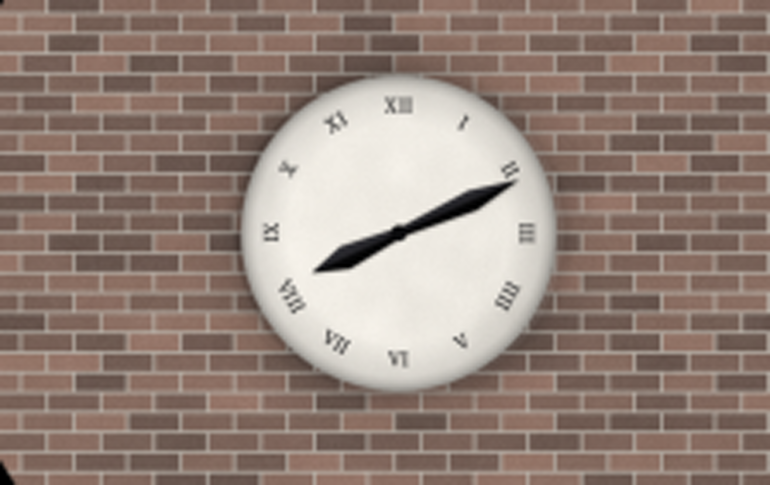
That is 8.11
